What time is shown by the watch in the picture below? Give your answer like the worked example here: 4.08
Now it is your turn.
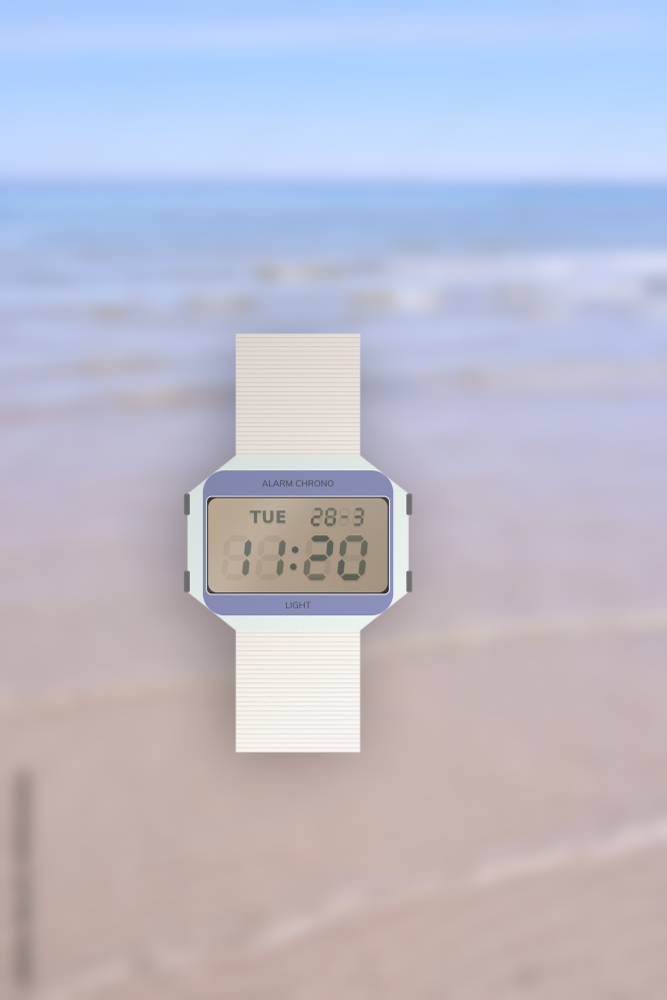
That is 11.20
